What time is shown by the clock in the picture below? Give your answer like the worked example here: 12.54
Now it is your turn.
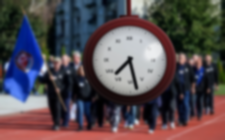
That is 7.28
